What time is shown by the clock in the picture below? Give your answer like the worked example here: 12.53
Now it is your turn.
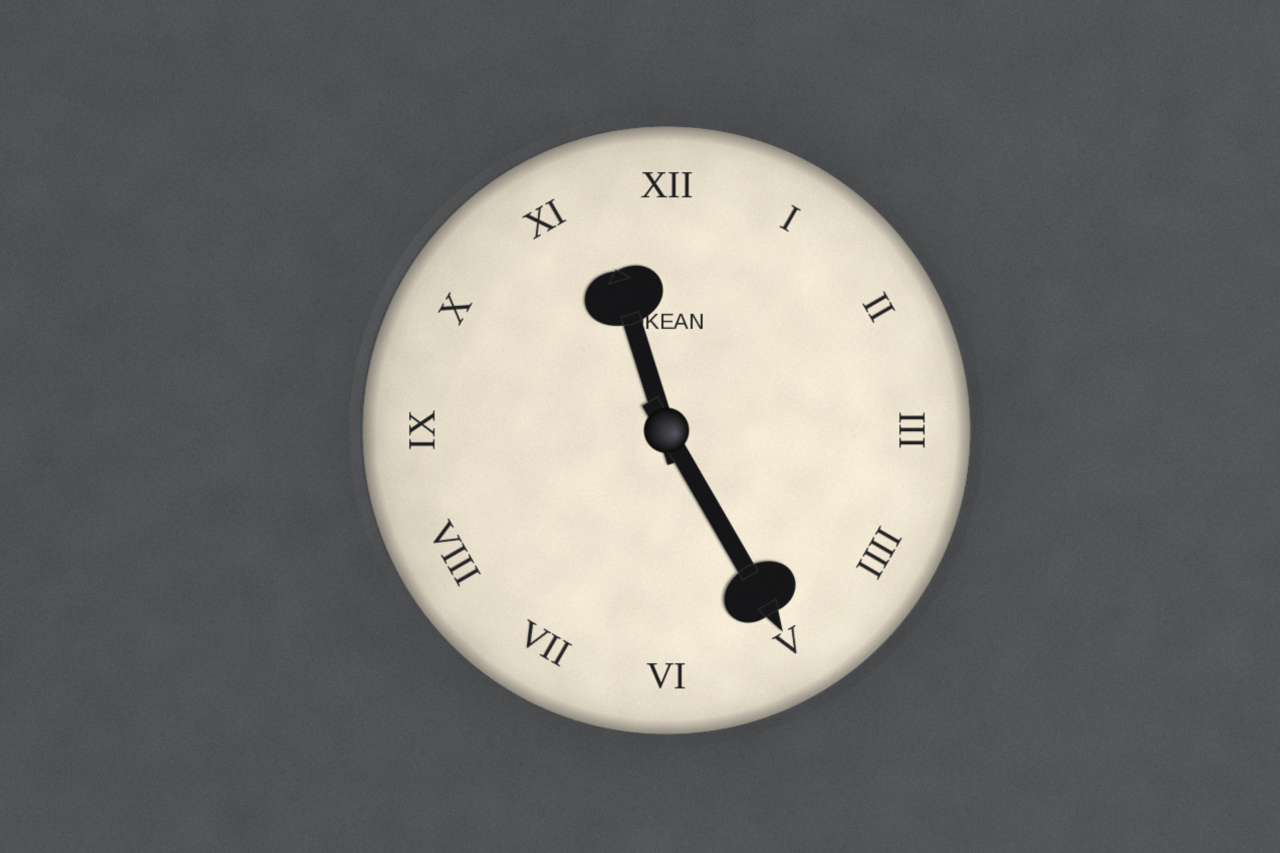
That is 11.25
